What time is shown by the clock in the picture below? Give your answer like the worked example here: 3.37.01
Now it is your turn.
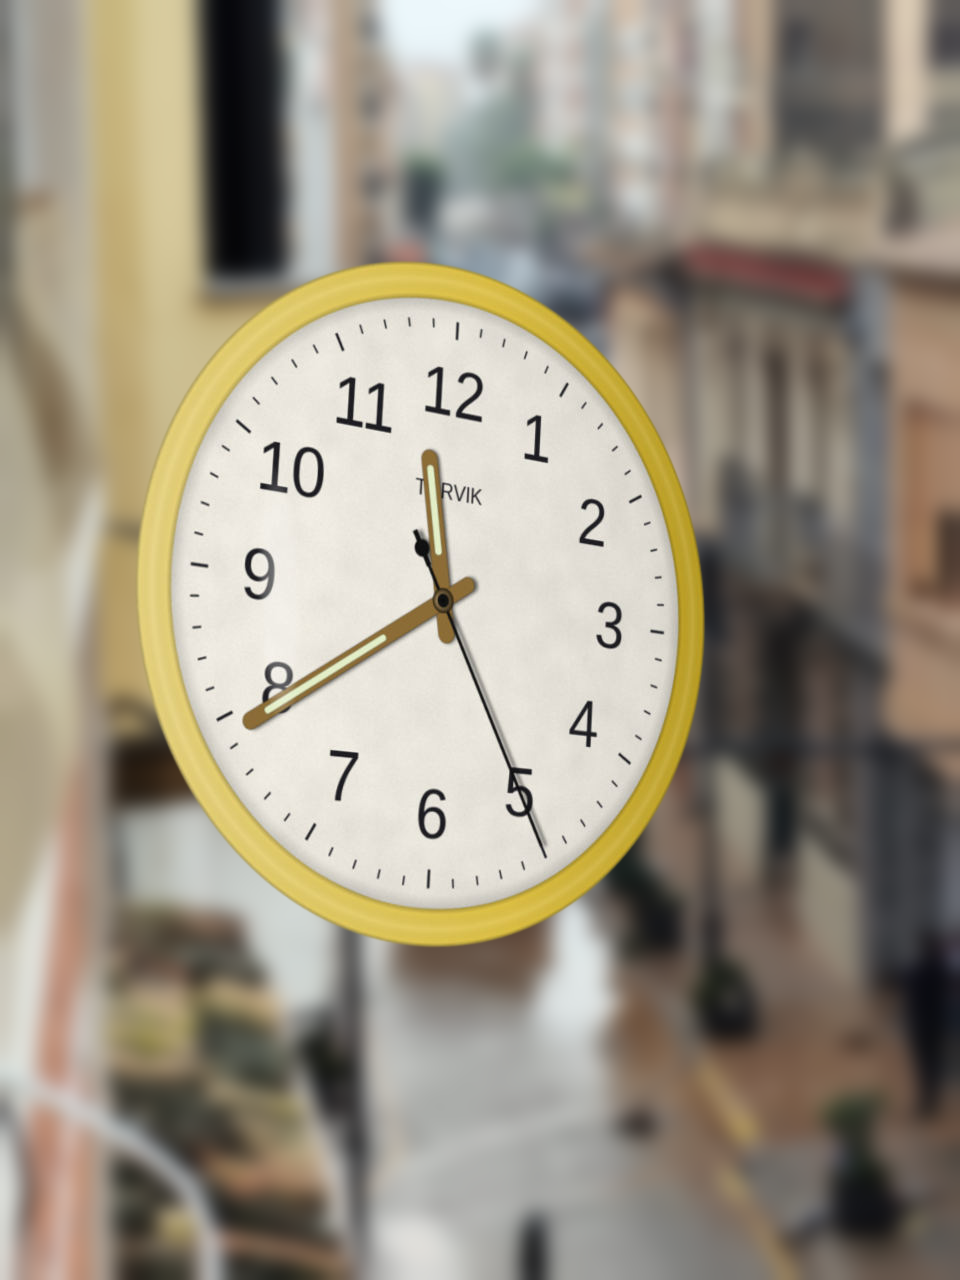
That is 11.39.25
